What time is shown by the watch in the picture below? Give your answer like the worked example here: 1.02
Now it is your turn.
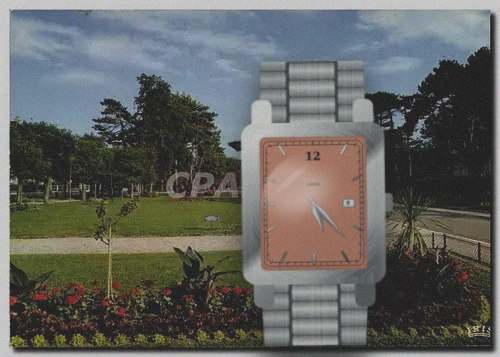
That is 5.23
